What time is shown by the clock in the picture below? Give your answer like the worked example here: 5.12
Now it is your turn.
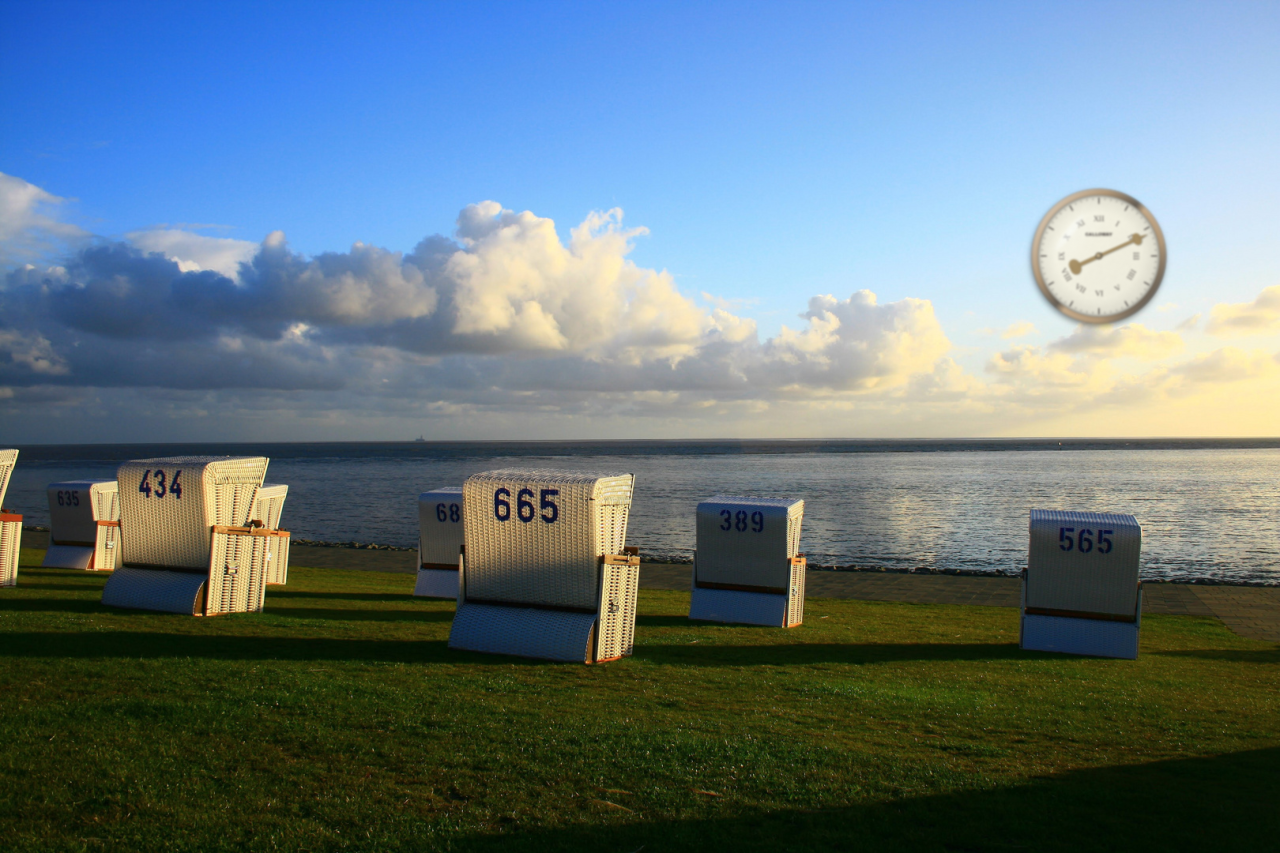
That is 8.11
